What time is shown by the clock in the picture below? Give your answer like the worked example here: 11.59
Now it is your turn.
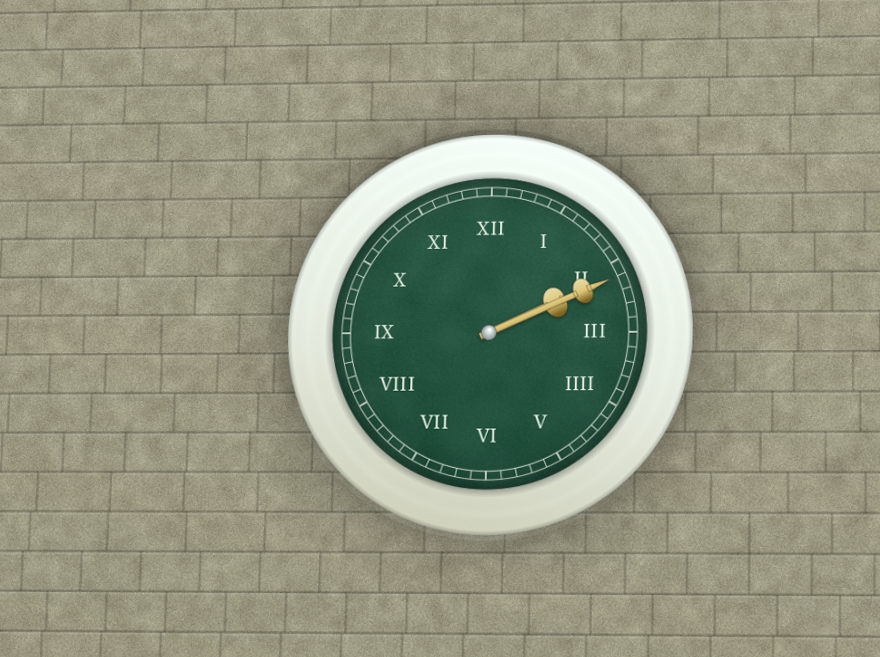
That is 2.11
